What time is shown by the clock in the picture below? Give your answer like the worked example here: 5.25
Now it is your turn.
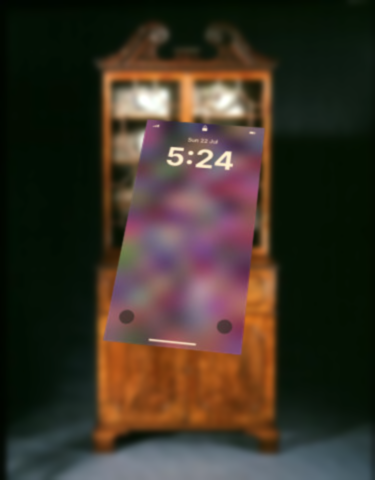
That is 5.24
